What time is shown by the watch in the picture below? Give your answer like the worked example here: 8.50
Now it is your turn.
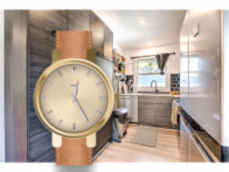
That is 12.25
